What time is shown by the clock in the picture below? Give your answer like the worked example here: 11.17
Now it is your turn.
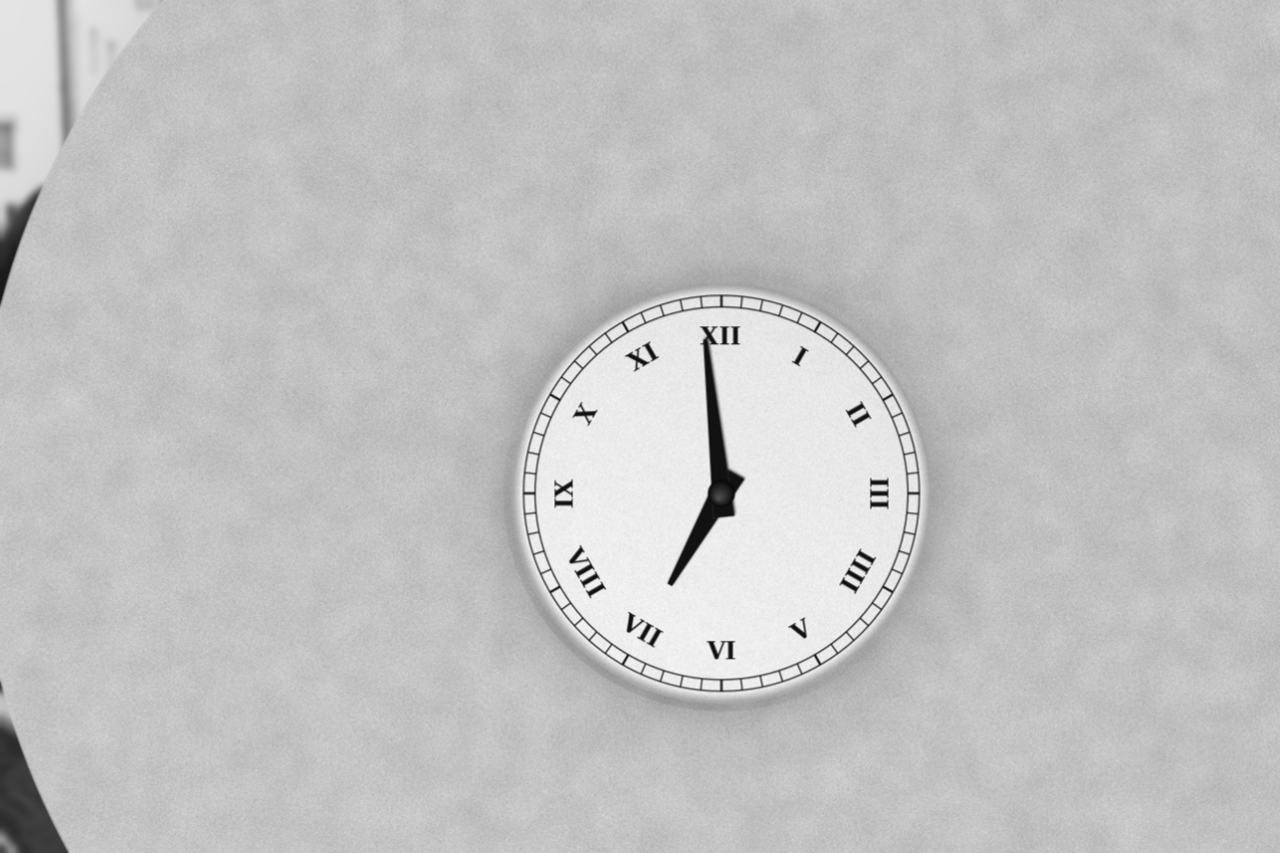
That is 6.59
